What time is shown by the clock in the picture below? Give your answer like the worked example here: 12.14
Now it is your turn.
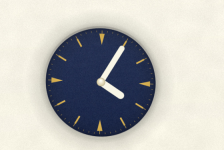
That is 4.05
